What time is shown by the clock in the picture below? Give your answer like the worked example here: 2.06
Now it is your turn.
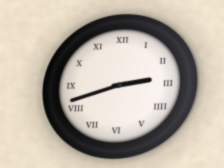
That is 2.42
